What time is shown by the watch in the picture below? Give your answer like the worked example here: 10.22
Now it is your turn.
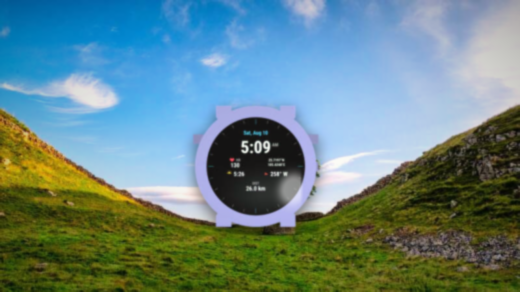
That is 5.09
